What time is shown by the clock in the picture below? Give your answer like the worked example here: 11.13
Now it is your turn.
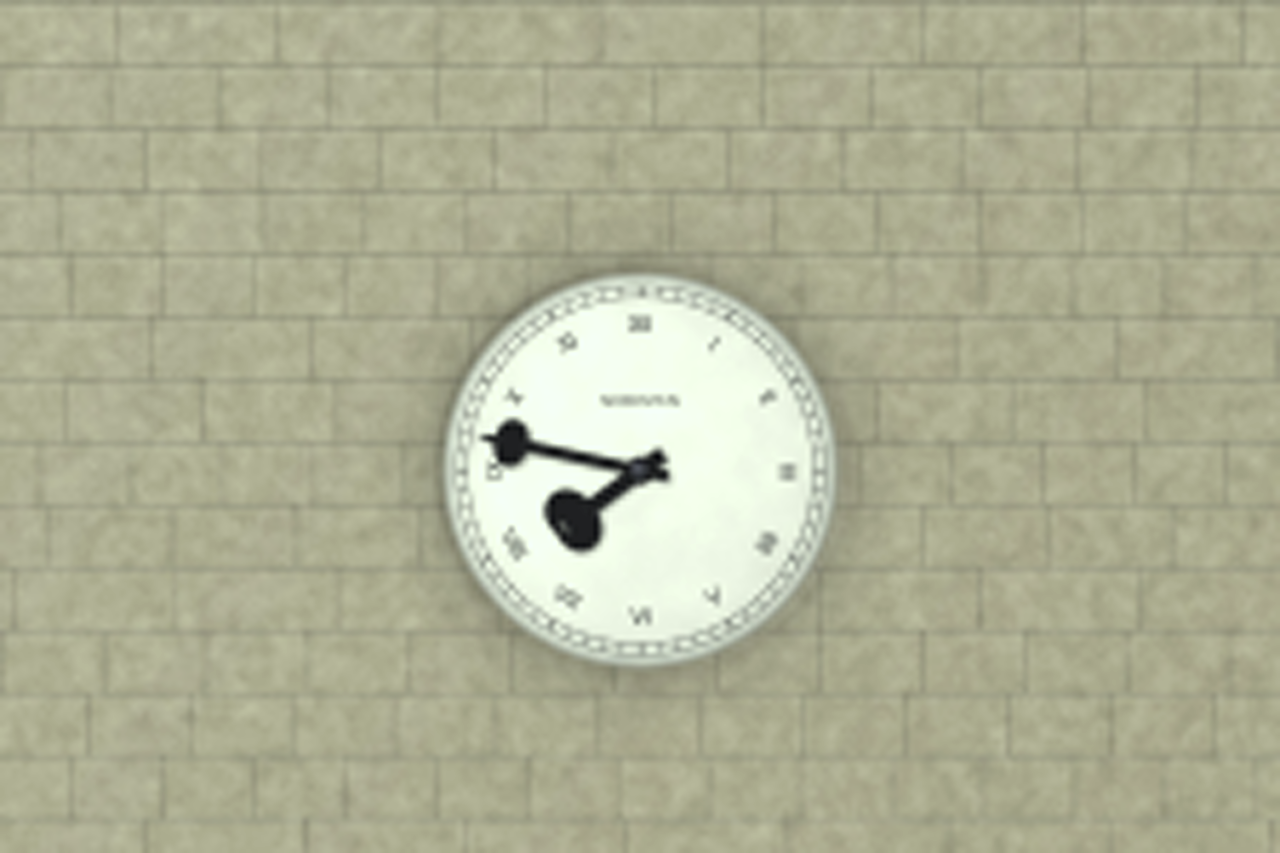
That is 7.47
